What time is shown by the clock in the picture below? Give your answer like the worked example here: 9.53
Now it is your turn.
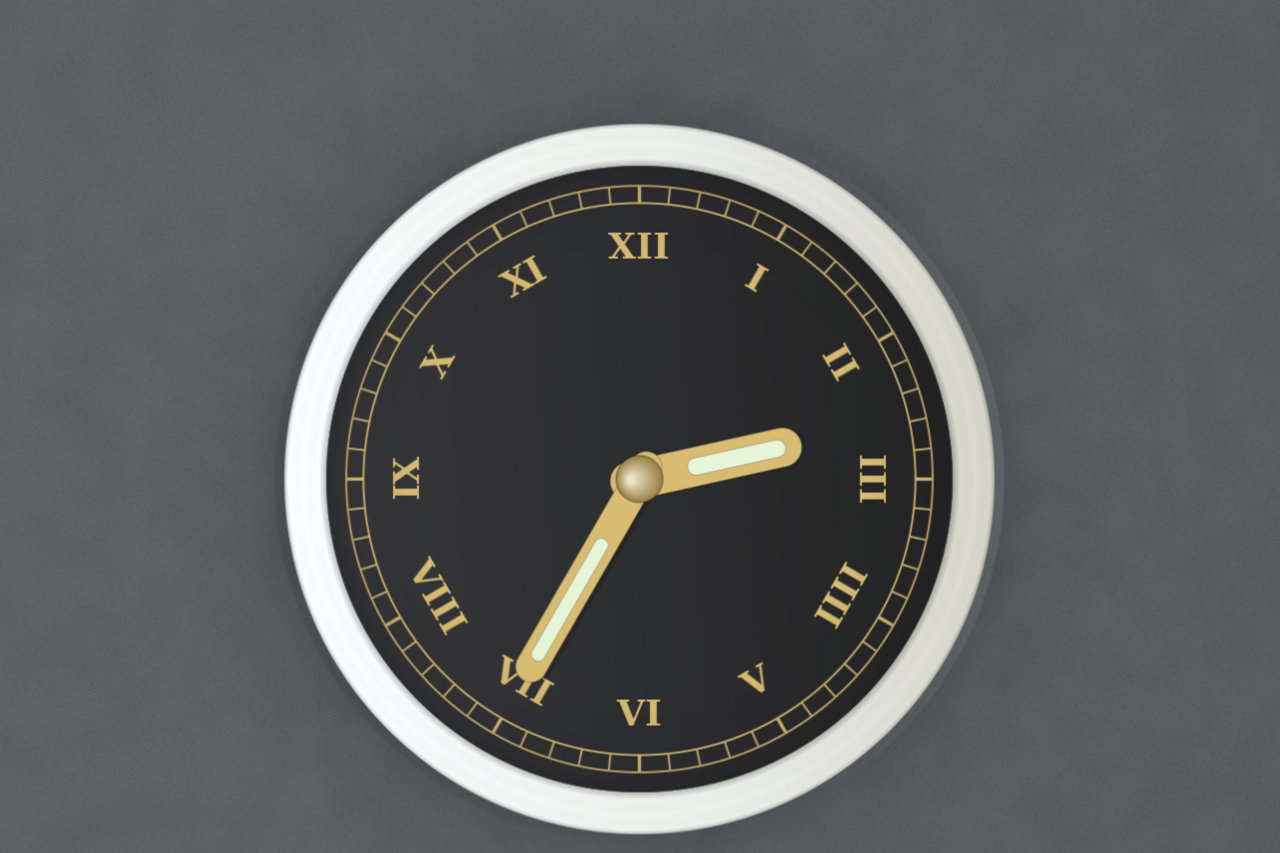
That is 2.35
